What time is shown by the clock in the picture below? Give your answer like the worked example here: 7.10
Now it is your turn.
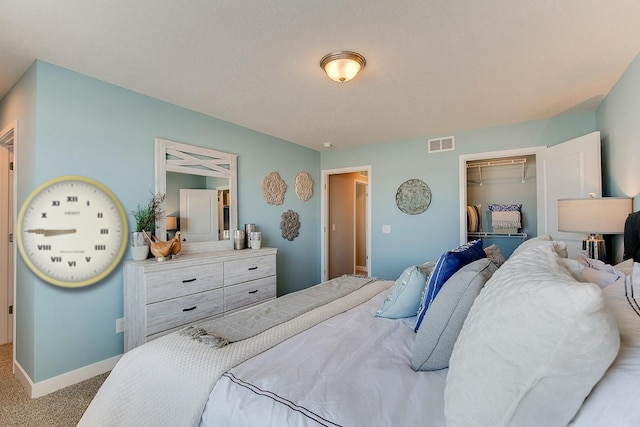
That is 8.45
